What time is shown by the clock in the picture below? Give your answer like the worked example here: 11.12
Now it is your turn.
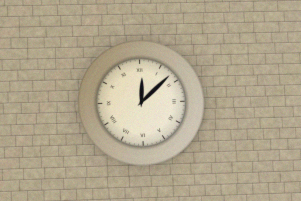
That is 12.08
